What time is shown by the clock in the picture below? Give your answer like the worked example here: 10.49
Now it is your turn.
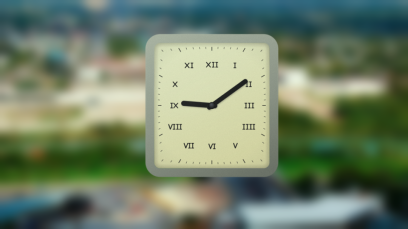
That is 9.09
